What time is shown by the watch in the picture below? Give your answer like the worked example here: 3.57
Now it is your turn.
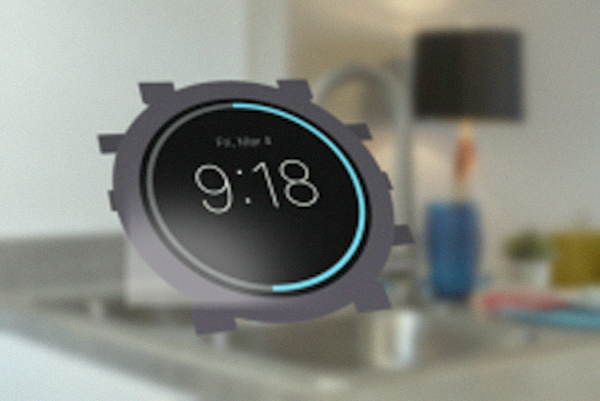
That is 9.18
